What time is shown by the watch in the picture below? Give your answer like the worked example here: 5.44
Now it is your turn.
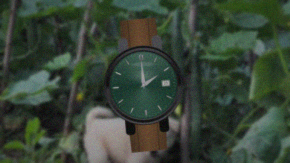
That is 2.00
